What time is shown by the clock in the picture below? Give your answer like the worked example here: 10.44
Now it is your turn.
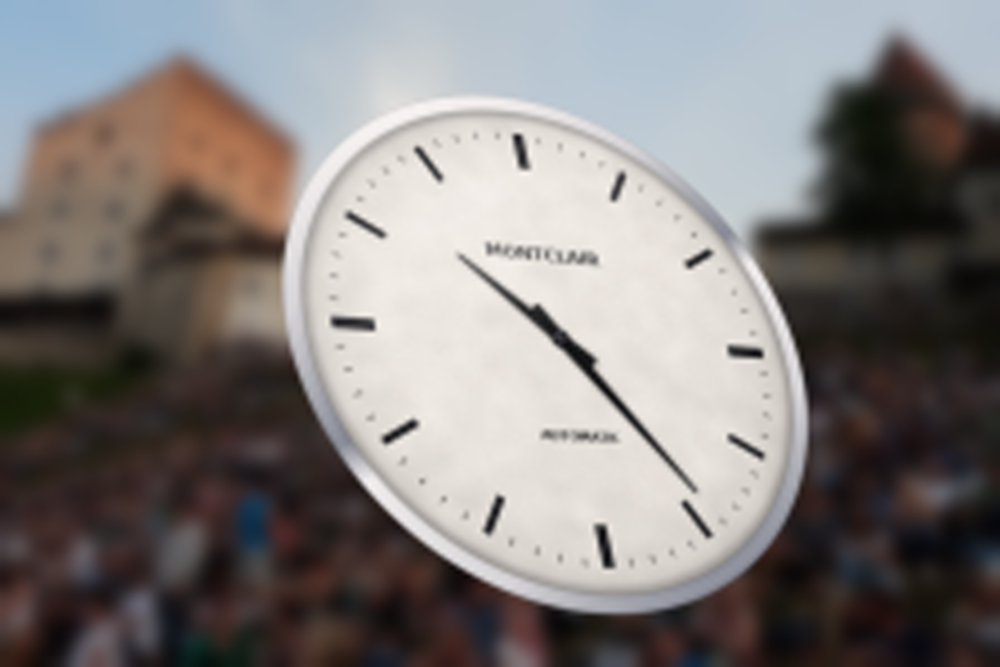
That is 10.24
